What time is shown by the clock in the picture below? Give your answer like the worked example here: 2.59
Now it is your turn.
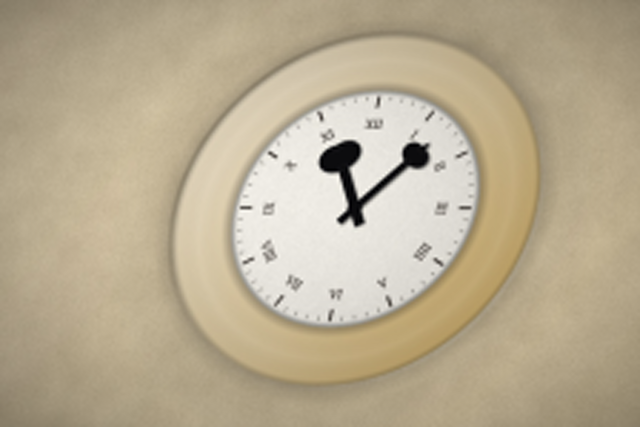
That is 11.07
